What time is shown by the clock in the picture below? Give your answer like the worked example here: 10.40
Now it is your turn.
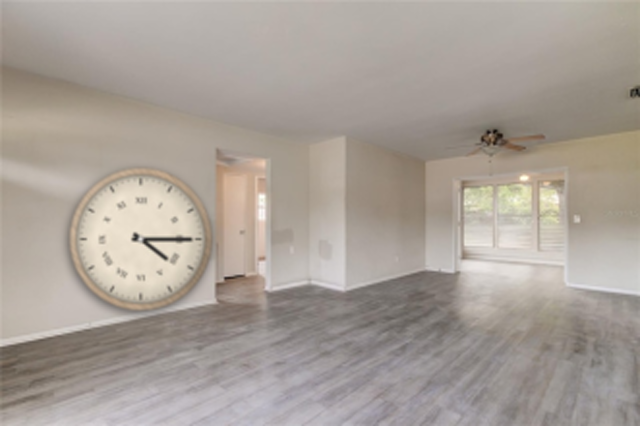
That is 4.15
